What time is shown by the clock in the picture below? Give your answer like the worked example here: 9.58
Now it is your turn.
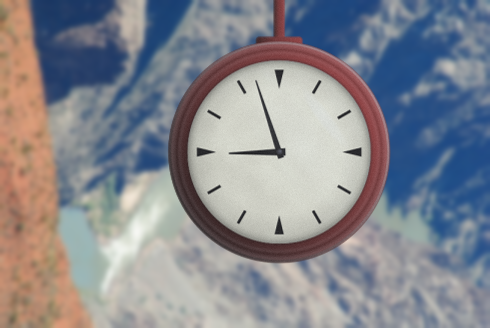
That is 8.57
